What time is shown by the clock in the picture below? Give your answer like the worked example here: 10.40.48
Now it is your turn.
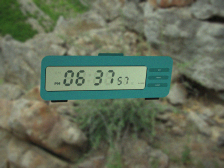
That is 6.37.57
